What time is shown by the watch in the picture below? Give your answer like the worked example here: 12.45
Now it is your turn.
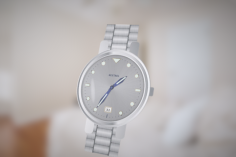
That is 1.35
